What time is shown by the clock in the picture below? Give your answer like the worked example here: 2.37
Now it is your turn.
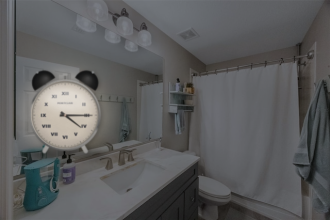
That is 4.15
